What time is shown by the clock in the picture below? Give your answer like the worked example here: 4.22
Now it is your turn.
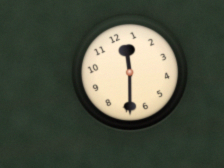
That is 12.34
